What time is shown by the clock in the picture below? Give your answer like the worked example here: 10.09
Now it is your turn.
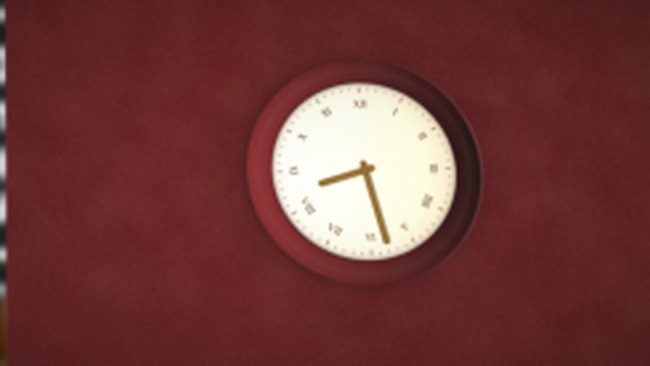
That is 8.28
